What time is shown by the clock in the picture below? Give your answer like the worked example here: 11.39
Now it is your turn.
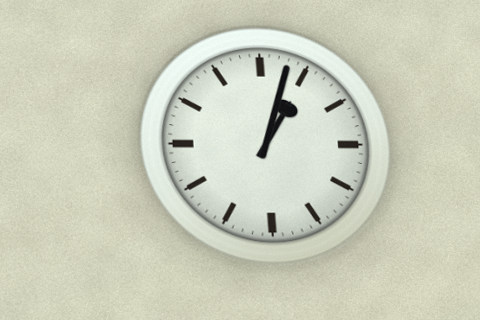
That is 1.03
